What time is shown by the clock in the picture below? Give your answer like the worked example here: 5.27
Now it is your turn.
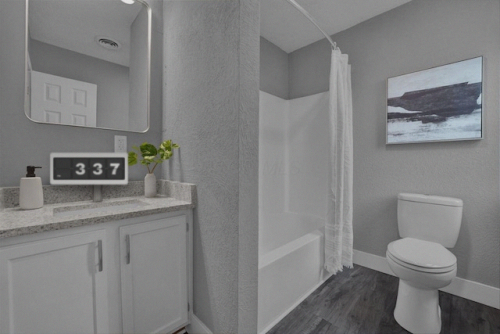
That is 3.37
